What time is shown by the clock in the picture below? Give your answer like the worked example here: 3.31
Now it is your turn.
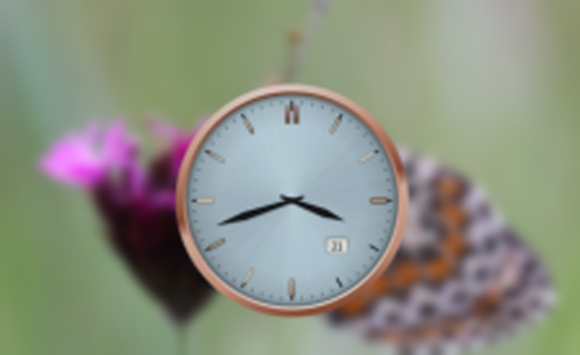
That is 3.42
